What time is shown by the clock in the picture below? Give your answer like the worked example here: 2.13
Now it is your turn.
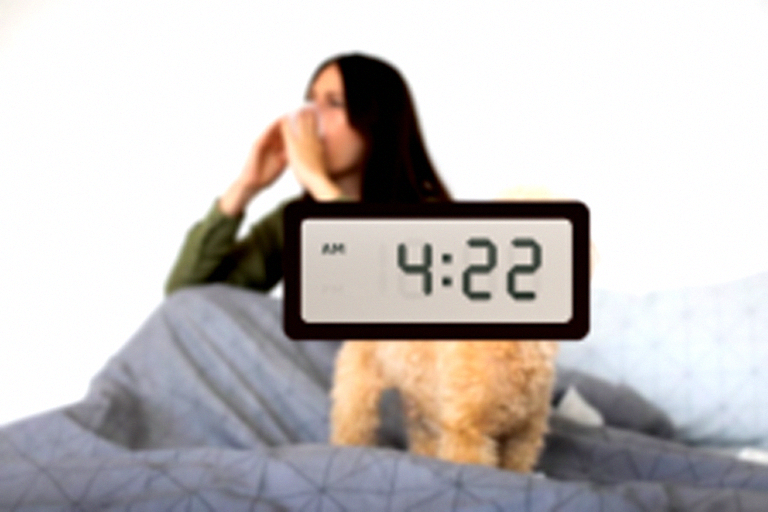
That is 4.22
